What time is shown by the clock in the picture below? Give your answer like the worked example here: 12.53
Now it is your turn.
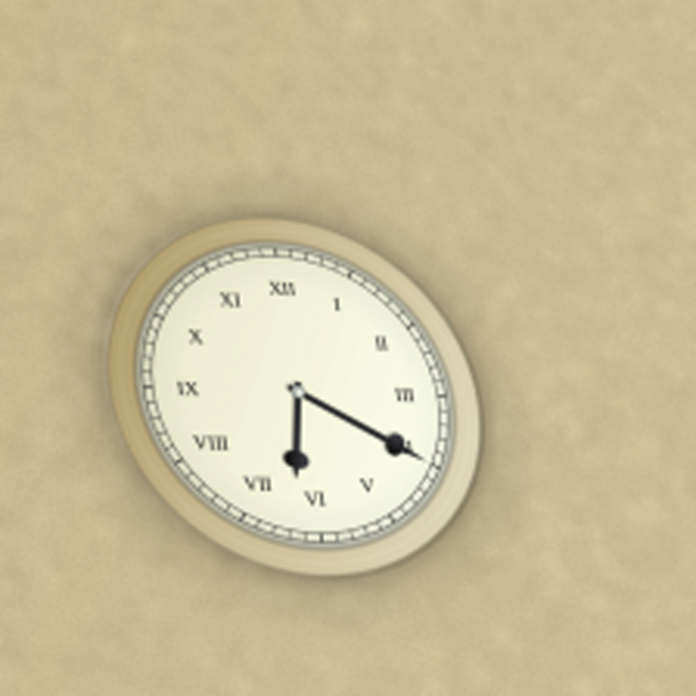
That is 6.20
